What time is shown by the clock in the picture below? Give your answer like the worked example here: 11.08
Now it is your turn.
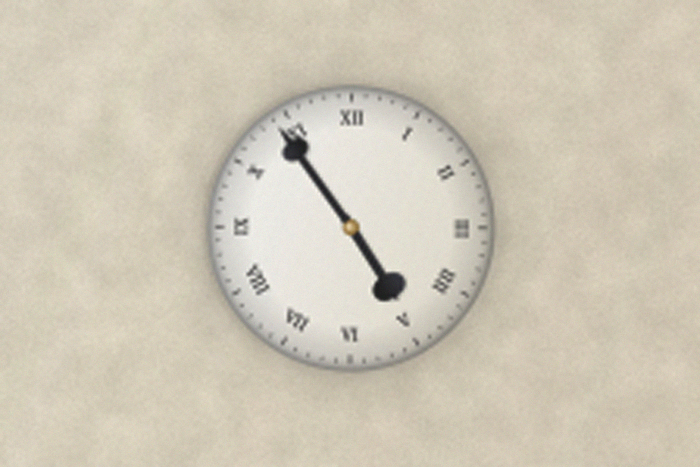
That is 4.54
